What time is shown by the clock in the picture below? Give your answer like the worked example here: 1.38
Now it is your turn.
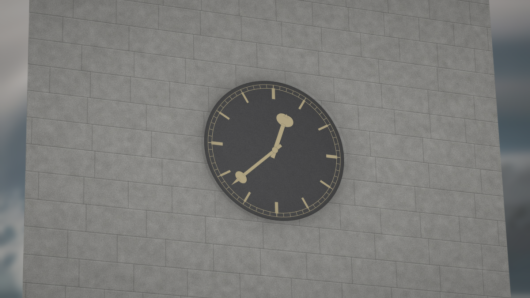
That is 12.38
